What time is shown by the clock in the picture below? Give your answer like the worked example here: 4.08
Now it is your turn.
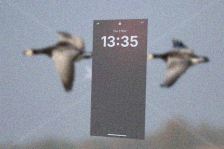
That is 13.35
